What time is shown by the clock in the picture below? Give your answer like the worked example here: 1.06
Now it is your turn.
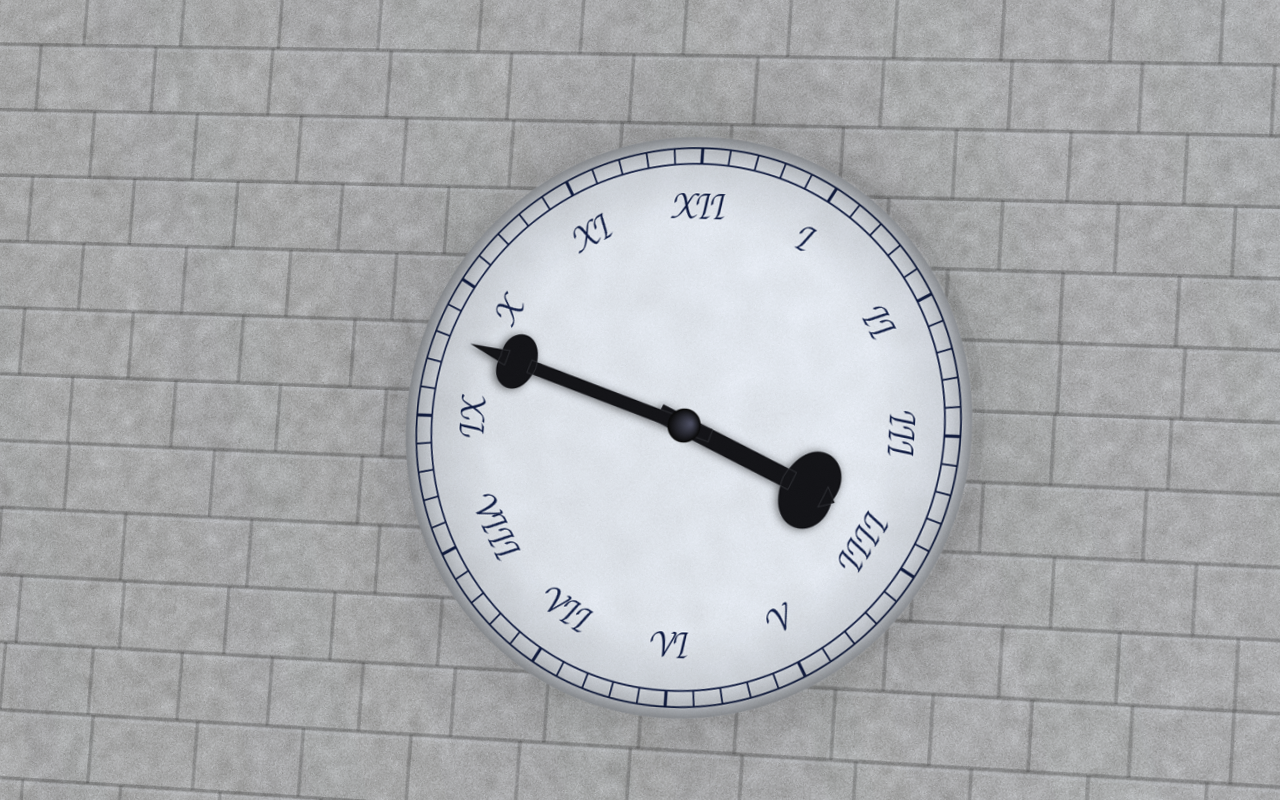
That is 3.48
